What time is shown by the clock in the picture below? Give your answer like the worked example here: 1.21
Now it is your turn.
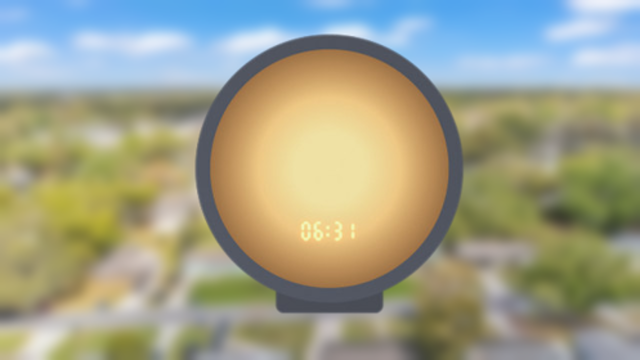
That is 6.31
